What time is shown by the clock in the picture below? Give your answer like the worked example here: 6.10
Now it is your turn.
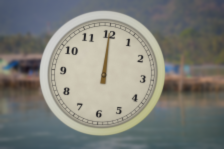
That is 12.00
